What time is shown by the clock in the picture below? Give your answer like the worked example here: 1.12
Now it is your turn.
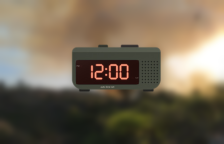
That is 12.00
